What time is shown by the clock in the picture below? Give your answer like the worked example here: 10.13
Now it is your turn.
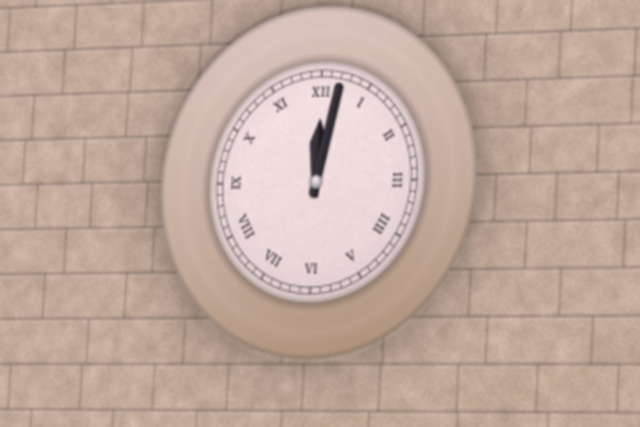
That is 12.02
